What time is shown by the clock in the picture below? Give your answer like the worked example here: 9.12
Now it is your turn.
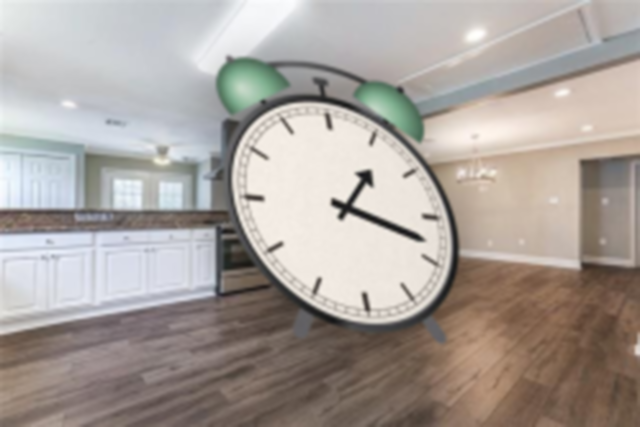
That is 1.18
